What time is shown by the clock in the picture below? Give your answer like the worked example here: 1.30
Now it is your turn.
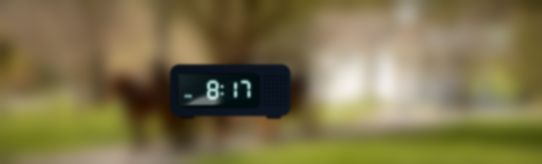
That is 8.17
